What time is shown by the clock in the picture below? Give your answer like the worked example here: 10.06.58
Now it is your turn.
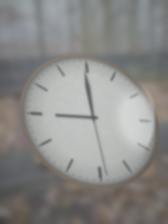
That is 8.59.29
